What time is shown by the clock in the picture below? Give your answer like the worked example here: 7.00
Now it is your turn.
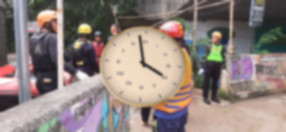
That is 3.58
